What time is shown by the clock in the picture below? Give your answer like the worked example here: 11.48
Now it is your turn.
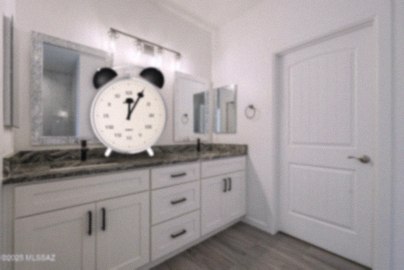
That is 12.05
